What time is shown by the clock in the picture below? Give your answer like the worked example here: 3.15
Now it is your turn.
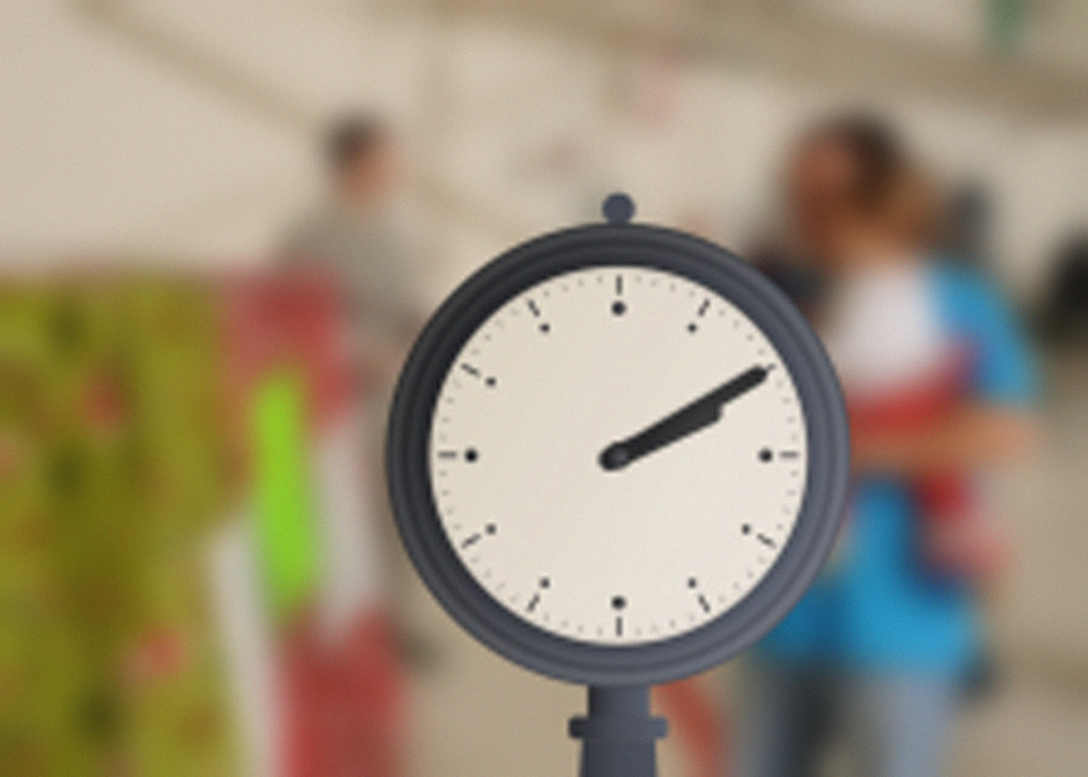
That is 2.10
